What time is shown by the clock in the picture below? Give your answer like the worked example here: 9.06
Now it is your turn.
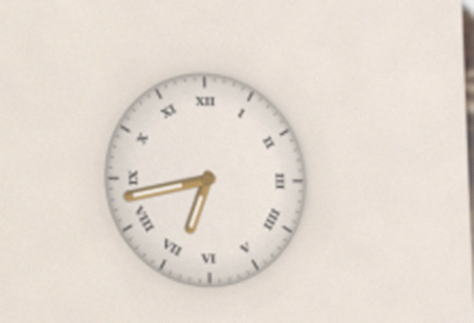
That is 6.43
